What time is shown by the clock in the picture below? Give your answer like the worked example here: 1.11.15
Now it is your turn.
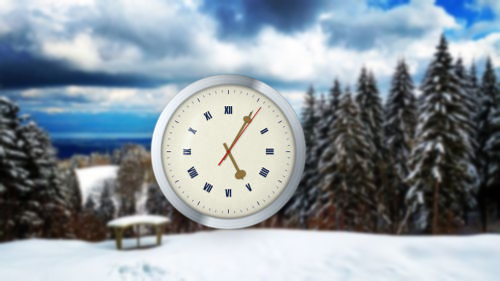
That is 5.05.06
